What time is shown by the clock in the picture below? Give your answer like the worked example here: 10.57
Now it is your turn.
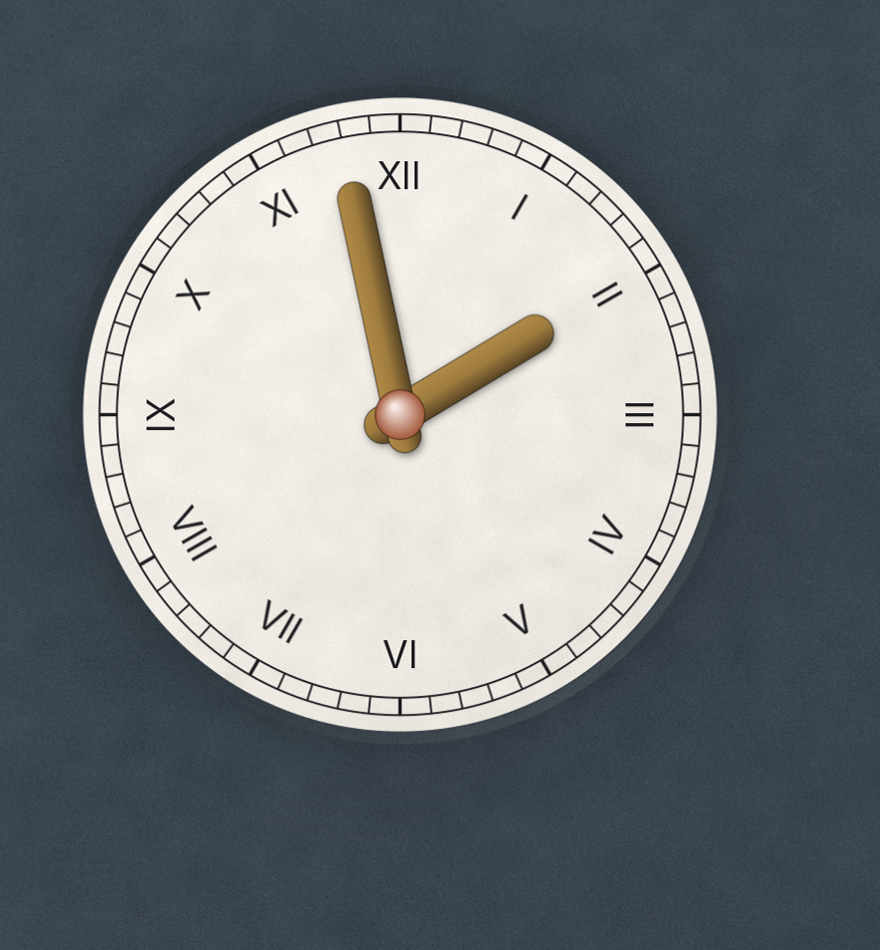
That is 1.58
